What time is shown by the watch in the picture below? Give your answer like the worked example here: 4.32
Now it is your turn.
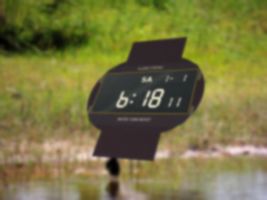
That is 6.18
